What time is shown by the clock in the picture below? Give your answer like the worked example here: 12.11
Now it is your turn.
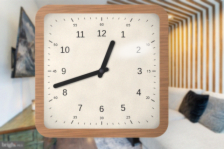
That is 12.42
